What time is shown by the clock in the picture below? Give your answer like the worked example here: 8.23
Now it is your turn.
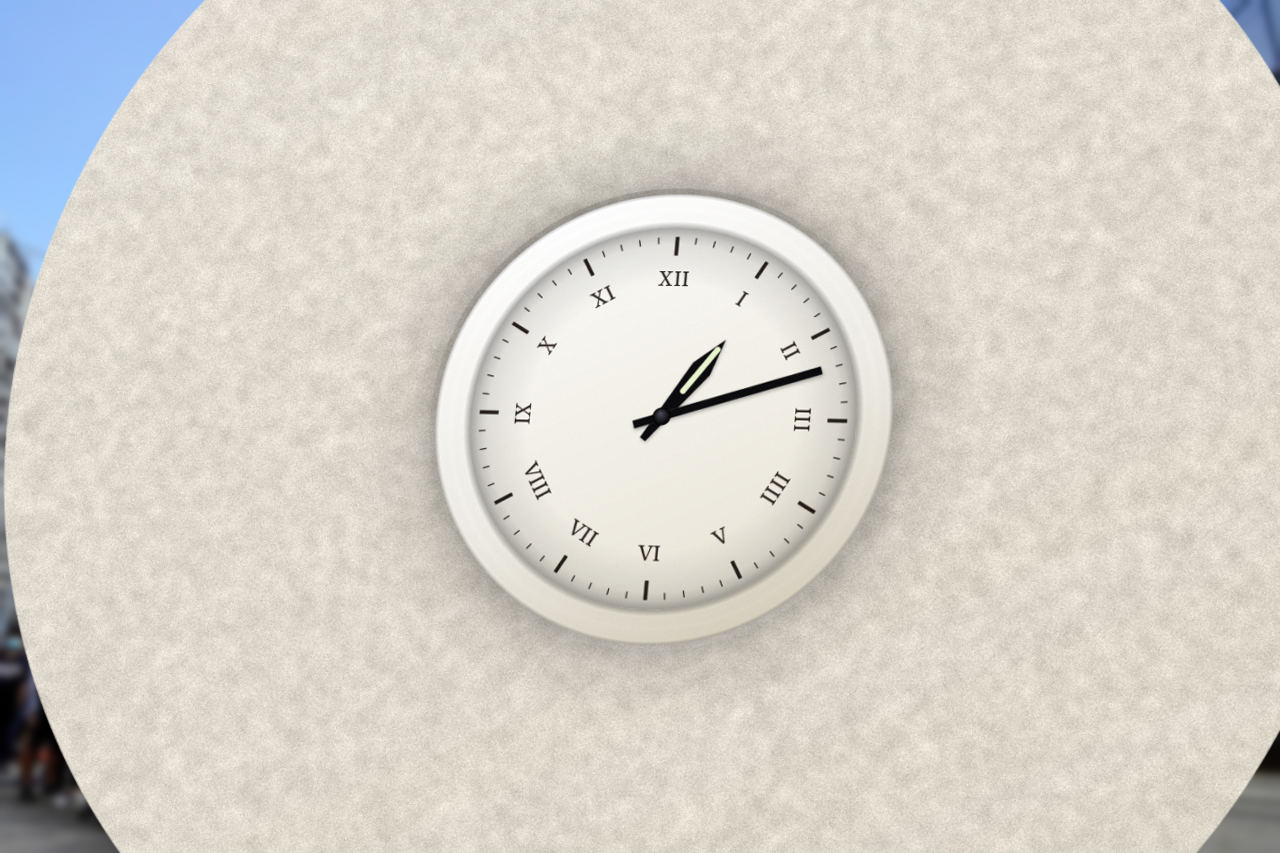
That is 1.12
